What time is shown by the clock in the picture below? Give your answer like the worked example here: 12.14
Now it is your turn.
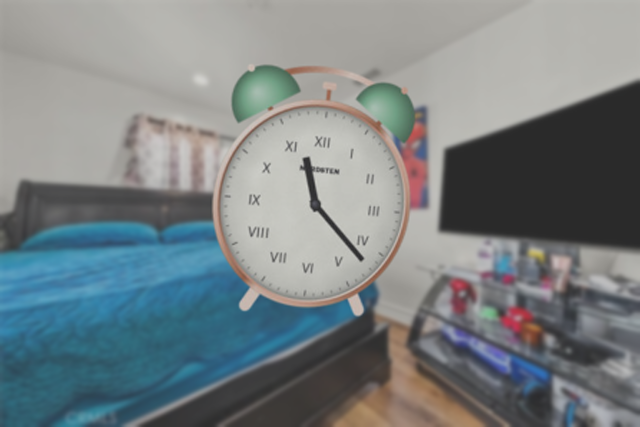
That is 11.22
